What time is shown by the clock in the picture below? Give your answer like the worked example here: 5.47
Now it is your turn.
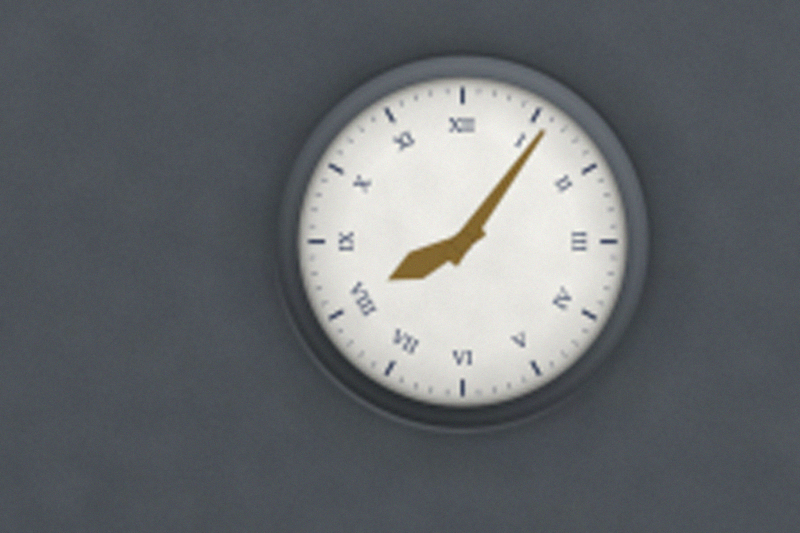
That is 8.06
